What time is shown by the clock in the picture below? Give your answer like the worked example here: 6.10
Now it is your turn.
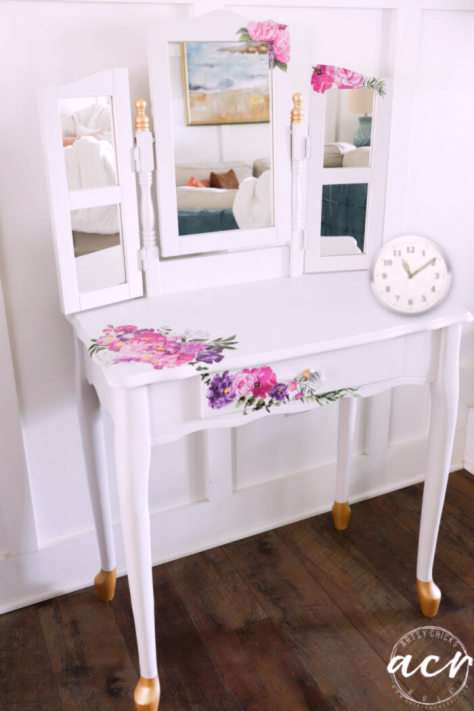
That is 11.09
